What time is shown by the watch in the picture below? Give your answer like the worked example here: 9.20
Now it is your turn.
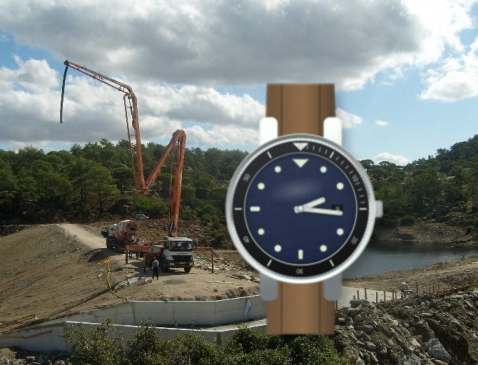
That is 2.16
